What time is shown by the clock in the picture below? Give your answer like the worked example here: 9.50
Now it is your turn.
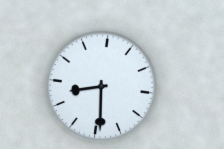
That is 8.29
